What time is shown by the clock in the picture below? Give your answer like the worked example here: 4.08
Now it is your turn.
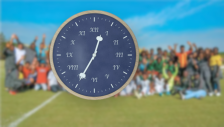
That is 12.35
